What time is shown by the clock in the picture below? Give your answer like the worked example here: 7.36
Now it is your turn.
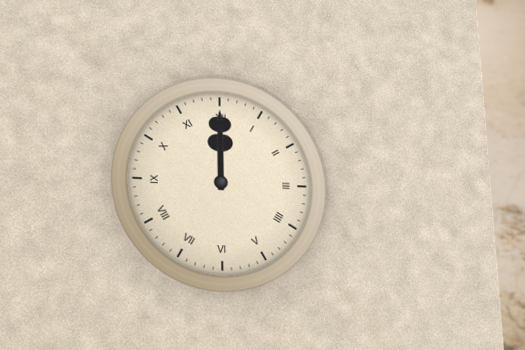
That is 12.00
